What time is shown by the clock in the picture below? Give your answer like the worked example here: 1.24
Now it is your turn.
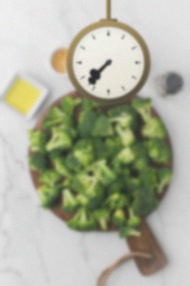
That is 7.37
